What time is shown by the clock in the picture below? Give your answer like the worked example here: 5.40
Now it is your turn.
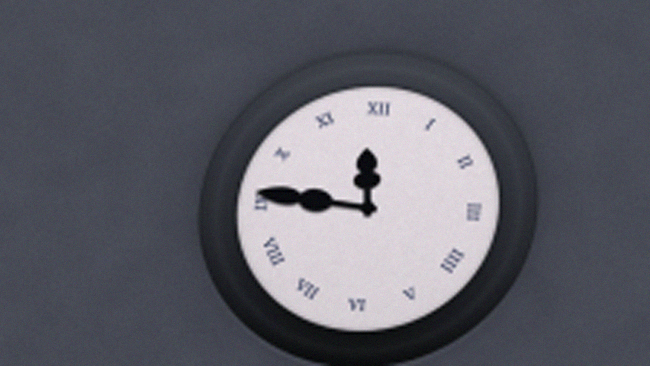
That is 11.46
